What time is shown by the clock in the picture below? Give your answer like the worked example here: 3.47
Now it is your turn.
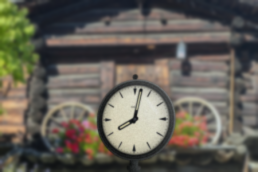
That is 8.02
